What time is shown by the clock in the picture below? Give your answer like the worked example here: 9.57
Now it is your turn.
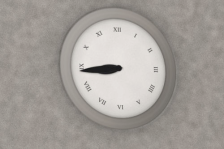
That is 8.44
